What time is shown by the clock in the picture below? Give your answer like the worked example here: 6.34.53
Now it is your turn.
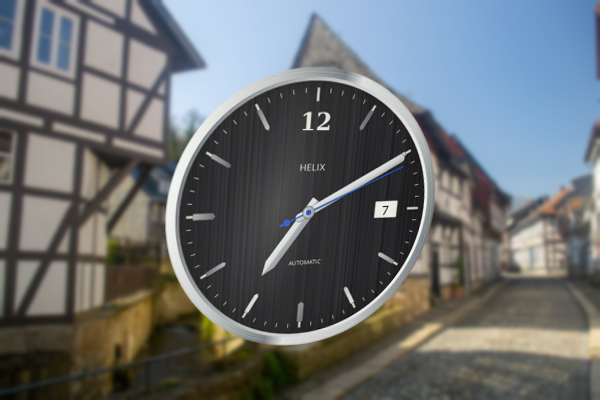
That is 7.10.11
